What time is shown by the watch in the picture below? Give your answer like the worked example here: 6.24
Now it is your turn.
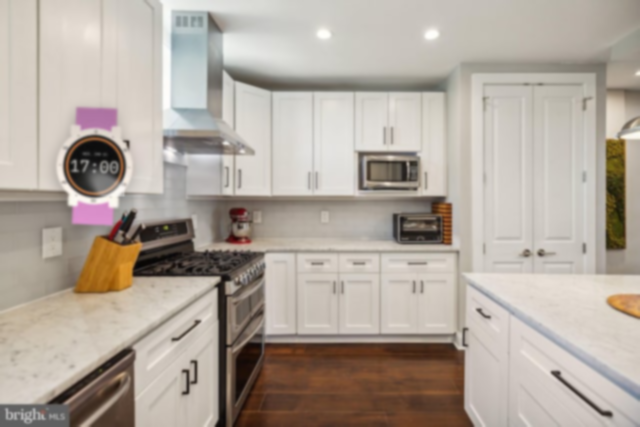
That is 17.00
